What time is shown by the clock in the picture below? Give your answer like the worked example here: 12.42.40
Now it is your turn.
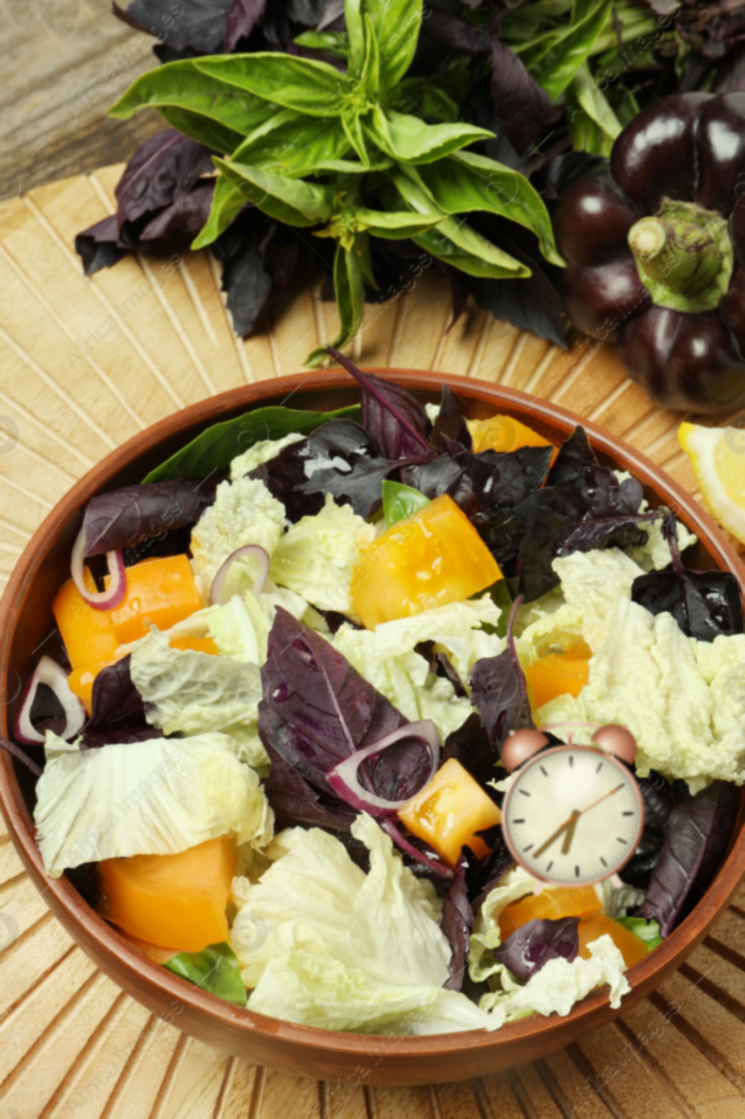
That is 6.38.10
